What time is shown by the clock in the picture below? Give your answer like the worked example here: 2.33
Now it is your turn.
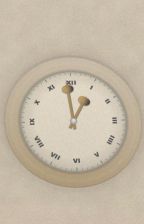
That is 12.59
